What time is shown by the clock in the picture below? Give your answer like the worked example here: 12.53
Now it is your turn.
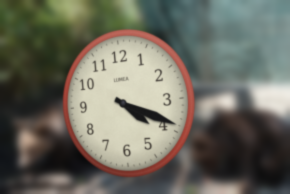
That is 4.19
